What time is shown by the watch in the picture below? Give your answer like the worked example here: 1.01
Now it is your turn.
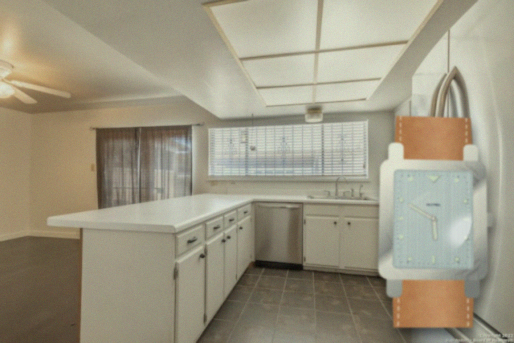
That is 5.50
